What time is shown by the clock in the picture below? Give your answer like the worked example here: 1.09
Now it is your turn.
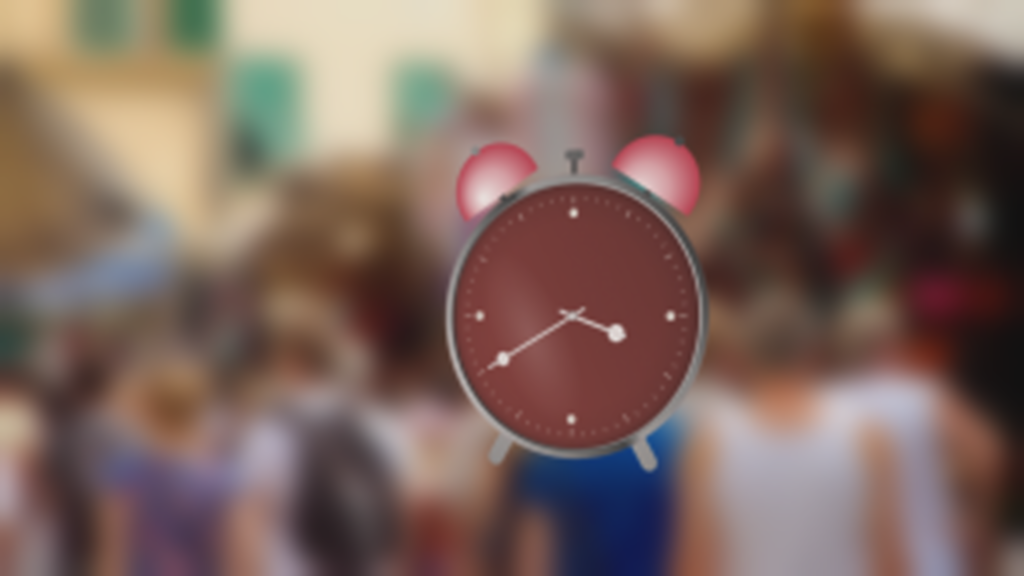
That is 3.40
